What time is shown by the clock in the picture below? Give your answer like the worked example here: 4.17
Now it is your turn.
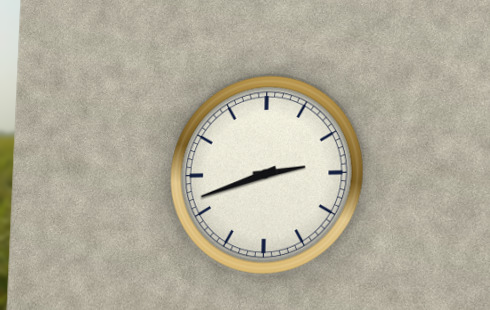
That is 2.42
